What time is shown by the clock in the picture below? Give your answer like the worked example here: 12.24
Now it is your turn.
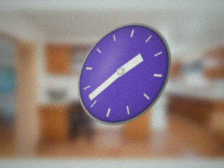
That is 1.37
